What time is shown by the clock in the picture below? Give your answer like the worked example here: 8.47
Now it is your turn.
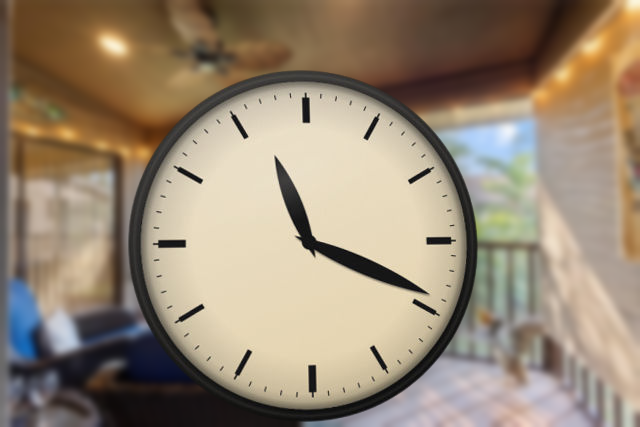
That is 11.19
